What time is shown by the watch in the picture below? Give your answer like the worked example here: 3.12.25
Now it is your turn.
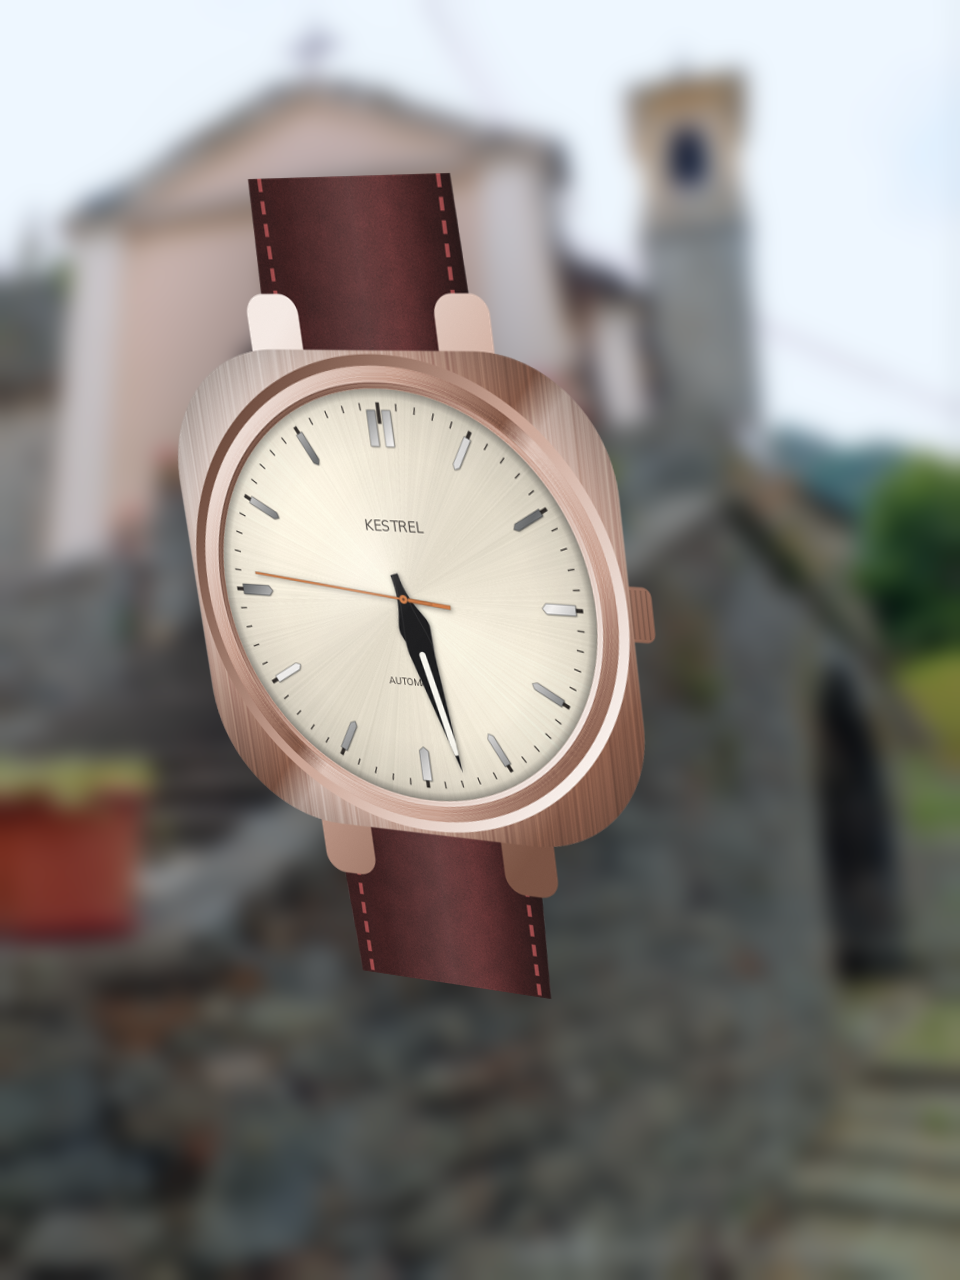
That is 5.27.46
